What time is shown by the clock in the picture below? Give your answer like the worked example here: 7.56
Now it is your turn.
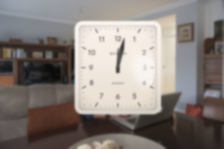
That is 12.02
